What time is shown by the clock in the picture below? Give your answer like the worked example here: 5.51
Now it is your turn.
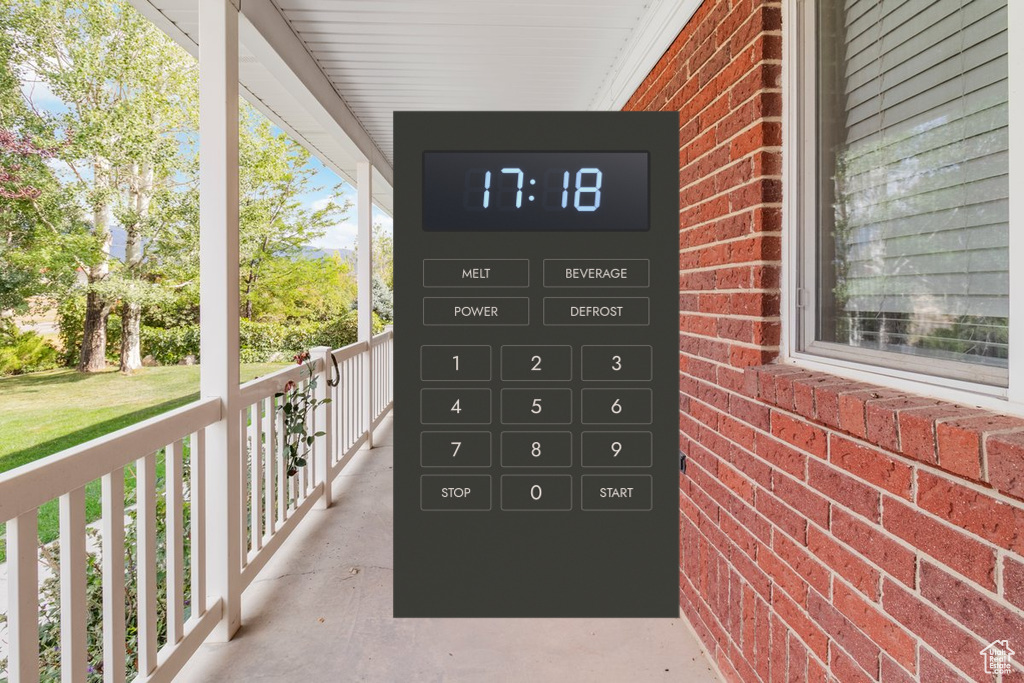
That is 17.18
